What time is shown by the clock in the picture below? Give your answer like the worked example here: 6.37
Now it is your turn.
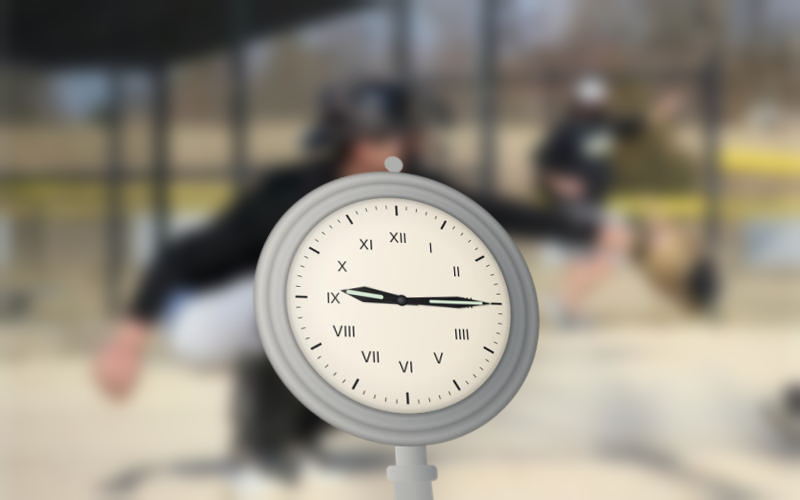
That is 9.15
